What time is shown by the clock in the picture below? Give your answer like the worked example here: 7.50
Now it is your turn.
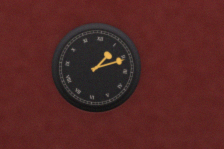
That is 1.11
